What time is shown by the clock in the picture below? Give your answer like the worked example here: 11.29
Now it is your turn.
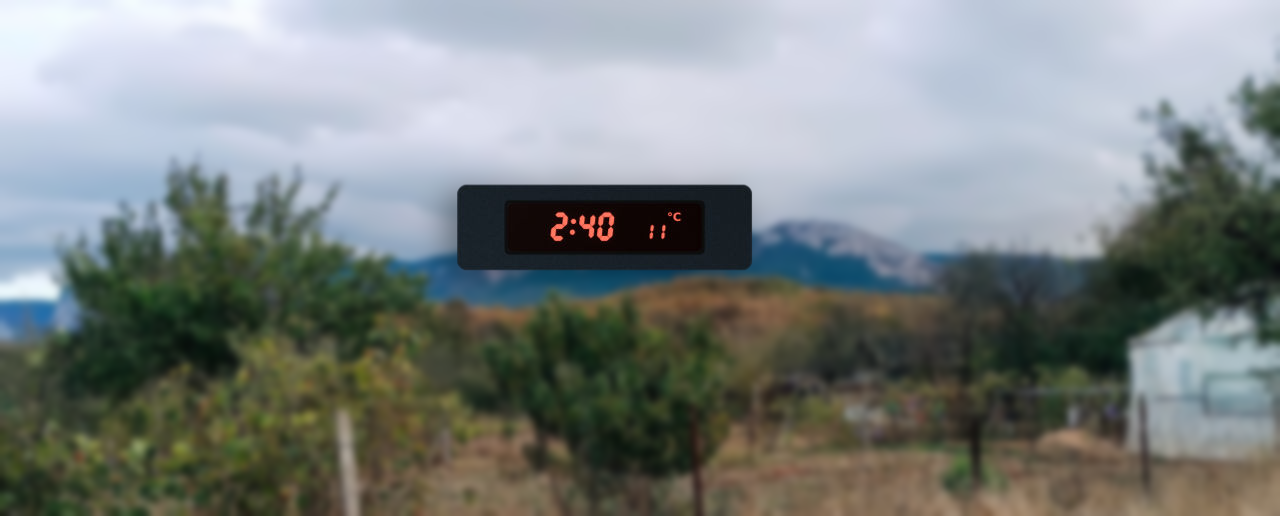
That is 2.40
